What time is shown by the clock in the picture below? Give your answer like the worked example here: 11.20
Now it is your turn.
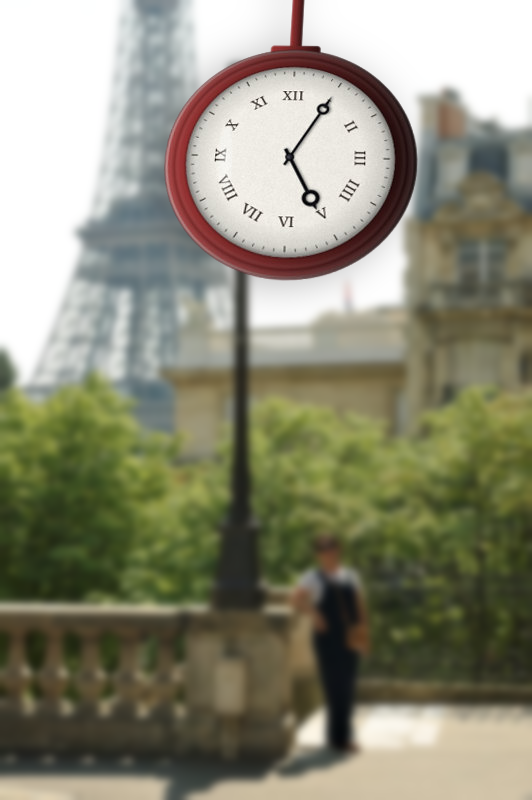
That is 5.05
